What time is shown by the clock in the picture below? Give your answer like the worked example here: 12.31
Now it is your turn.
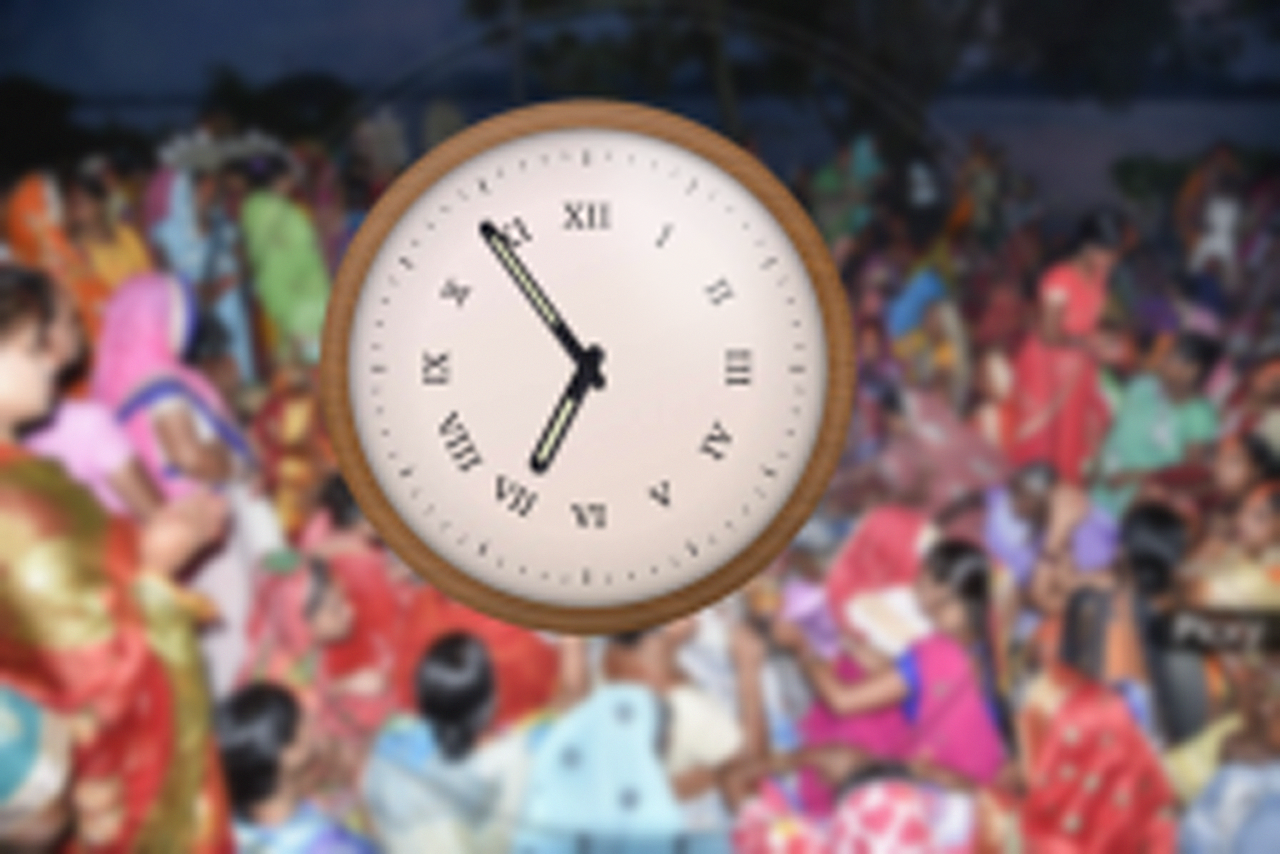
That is 6.54
